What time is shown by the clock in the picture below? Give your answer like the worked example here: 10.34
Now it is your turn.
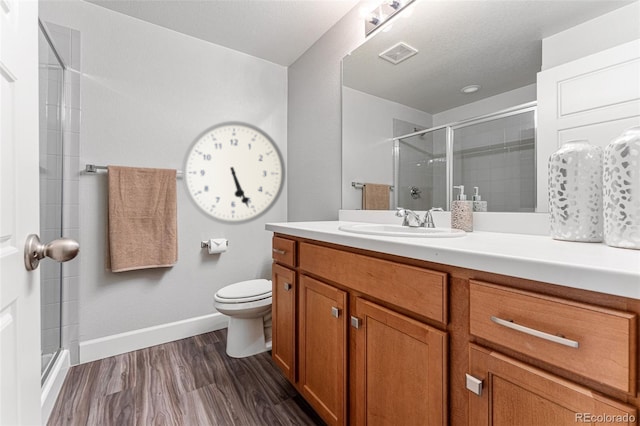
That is 5.26
